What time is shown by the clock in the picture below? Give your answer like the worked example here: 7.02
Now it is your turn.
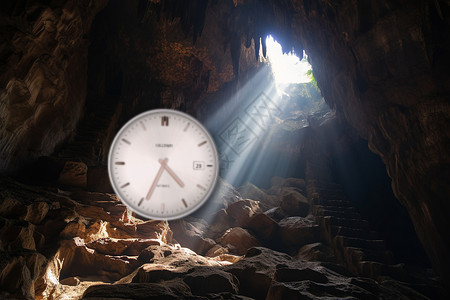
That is 4.34
